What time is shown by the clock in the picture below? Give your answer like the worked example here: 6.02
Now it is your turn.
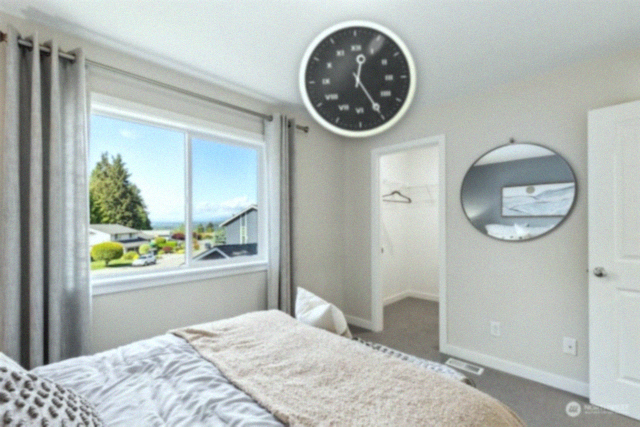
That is 12.25
